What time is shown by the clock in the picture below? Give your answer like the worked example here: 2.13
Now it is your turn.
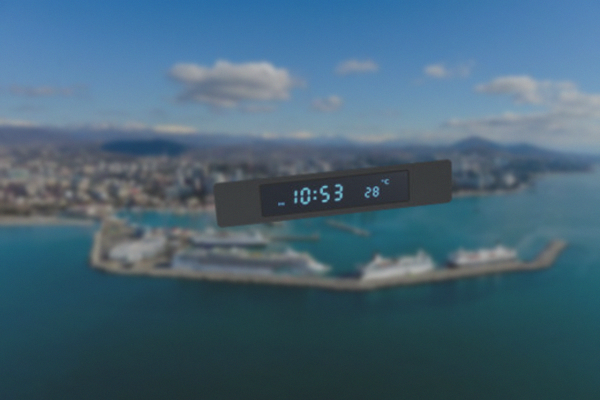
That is 10.53
